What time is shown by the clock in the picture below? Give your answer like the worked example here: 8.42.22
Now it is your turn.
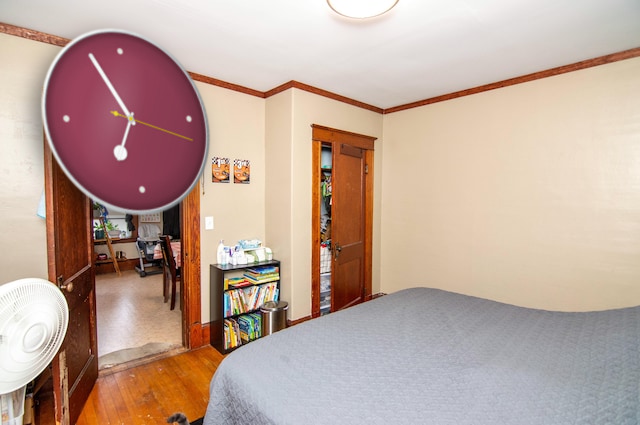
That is 6.55.18
